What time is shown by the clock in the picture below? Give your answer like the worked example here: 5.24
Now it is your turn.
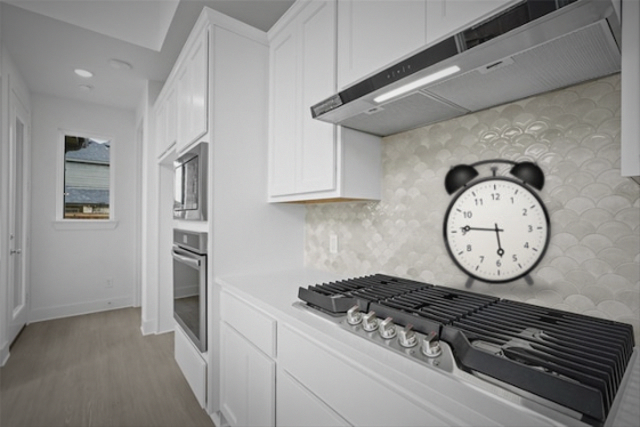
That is 5.46
